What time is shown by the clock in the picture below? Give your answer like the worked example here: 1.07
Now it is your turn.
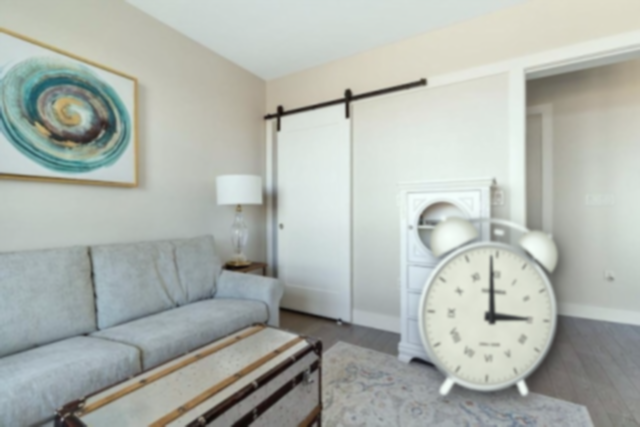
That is 2.59
